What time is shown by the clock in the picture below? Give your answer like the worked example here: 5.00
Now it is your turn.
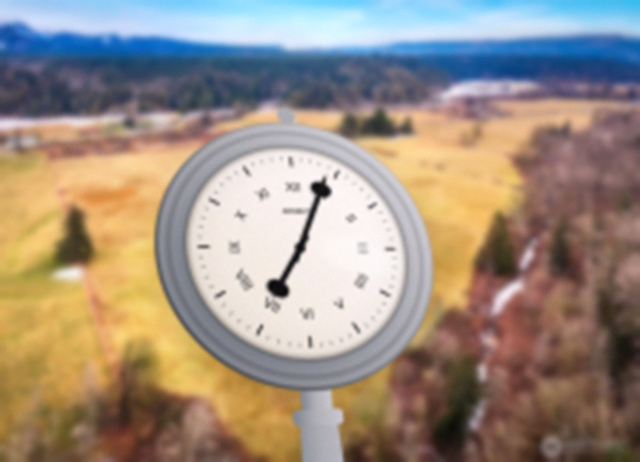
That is 7.04
